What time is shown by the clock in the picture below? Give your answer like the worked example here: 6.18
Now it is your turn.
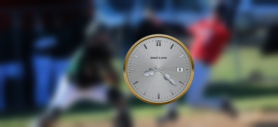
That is 8.22
